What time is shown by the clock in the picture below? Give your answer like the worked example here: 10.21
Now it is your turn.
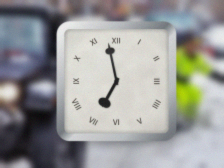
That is 6.58
